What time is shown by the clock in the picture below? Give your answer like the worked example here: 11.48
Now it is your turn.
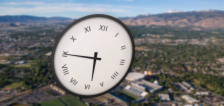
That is 5.45
